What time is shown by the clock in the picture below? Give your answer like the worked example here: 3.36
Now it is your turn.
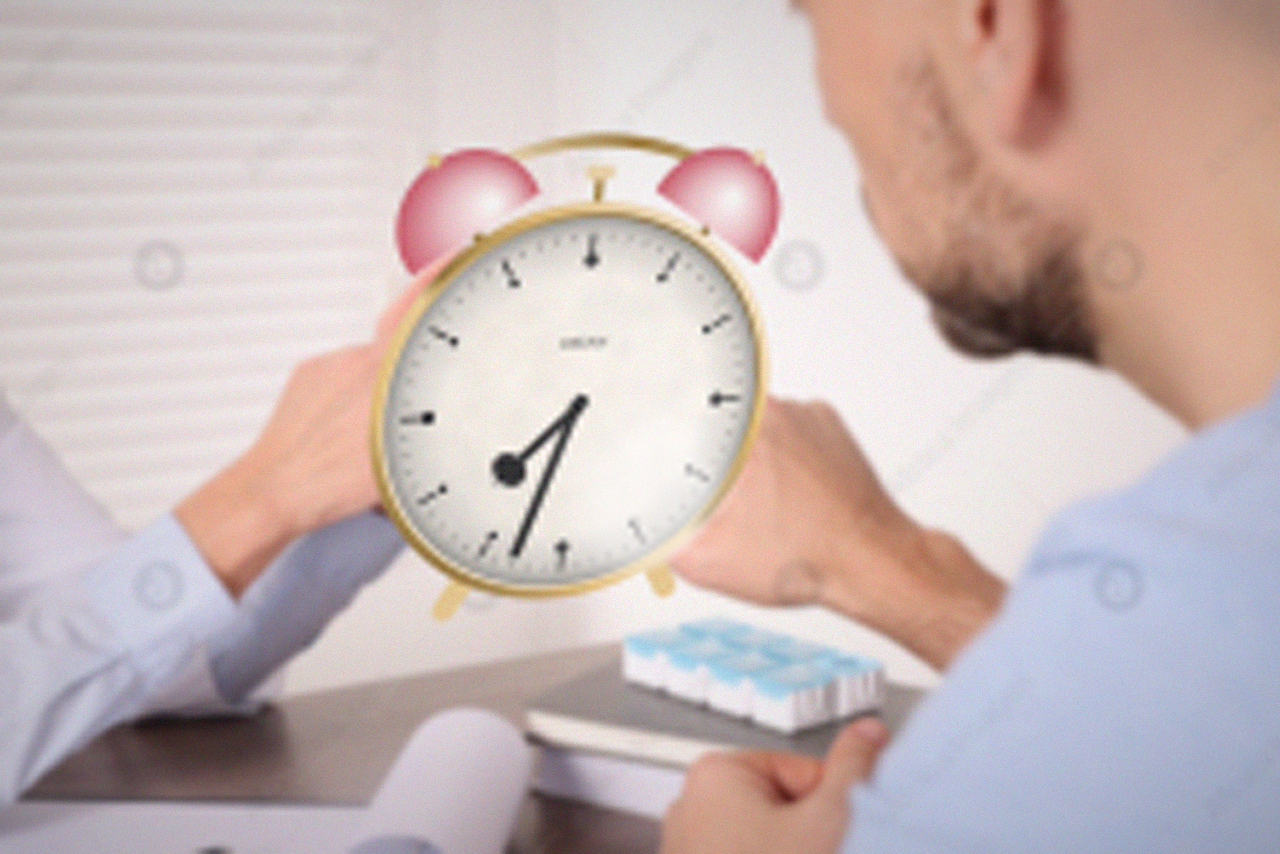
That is 7.33
